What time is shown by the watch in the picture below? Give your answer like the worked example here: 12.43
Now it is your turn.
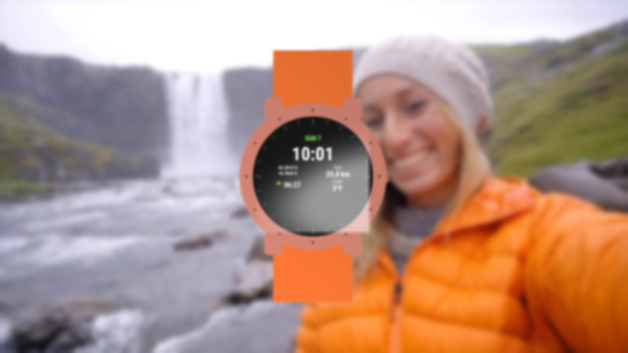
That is 10.01
